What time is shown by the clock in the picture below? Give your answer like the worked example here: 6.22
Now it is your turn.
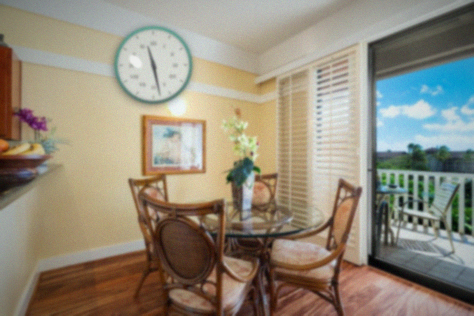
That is 11.28
